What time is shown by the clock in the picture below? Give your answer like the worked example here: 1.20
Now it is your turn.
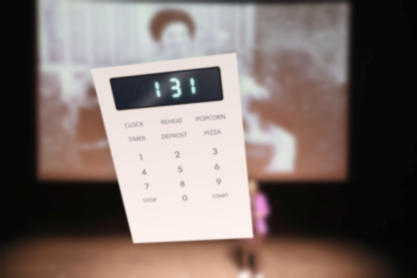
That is 1.31
